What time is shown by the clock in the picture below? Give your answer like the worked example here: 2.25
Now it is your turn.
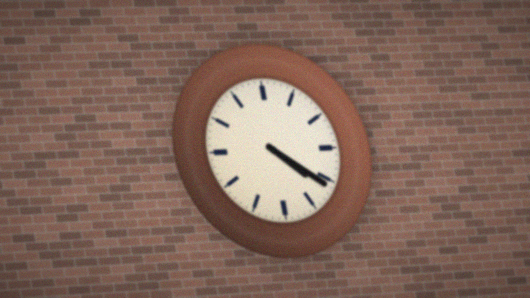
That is 4.21
